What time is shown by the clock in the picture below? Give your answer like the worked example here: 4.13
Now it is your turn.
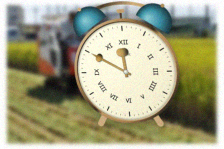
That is 11.50
